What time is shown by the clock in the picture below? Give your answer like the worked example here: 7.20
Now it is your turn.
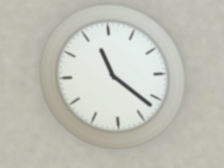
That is 11.22
